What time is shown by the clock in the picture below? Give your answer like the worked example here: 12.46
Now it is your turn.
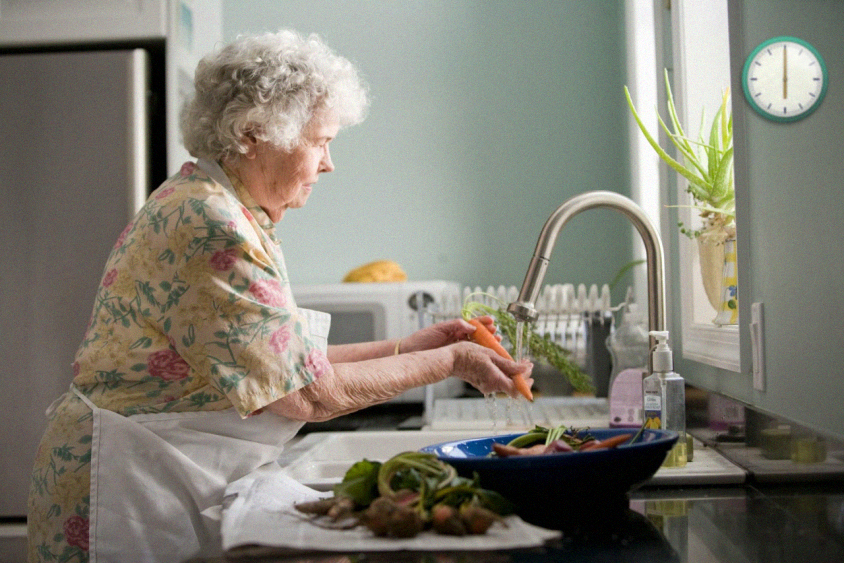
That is 6.00
